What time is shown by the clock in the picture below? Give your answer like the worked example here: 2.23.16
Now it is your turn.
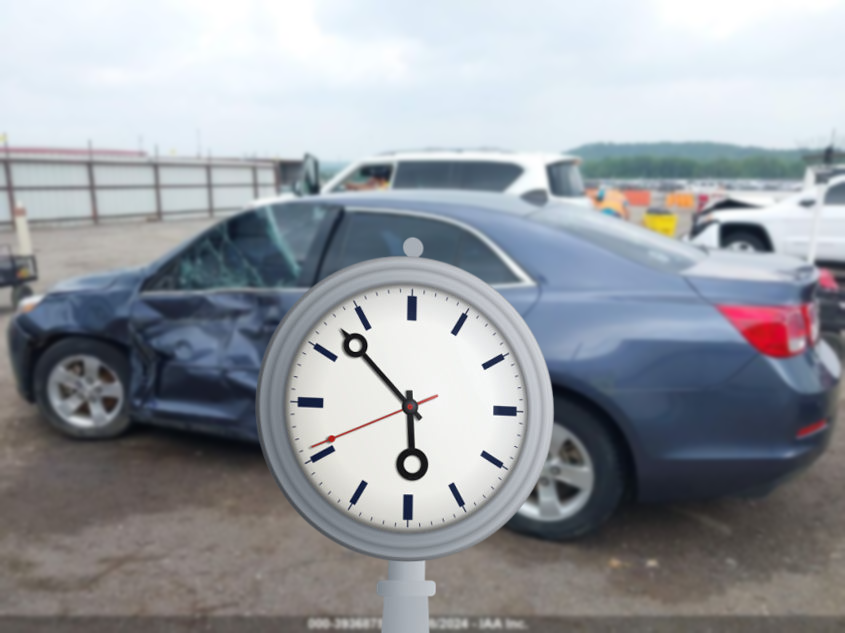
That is 5.52.41
